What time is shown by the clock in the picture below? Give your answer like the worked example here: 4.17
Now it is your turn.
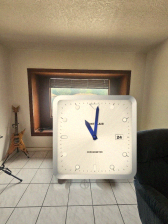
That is 11.01
